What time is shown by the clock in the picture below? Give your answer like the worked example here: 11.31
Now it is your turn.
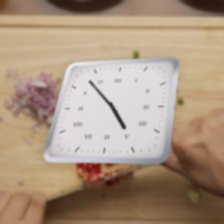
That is 4.53
